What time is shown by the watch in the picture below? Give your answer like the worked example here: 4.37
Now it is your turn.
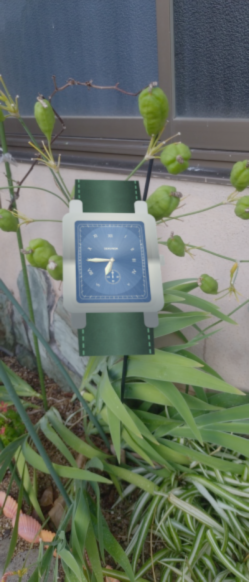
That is 6.45
